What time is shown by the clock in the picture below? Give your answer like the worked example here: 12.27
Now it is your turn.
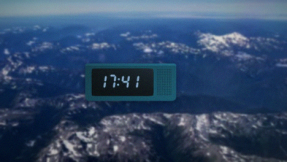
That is 17.41
